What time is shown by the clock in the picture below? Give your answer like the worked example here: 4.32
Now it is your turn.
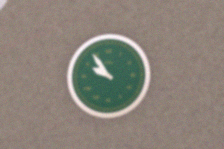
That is 9.54
